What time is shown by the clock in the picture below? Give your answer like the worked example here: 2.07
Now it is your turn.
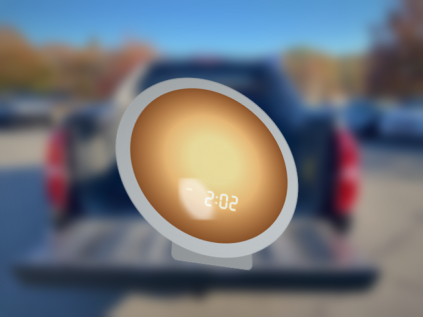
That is 2.02
